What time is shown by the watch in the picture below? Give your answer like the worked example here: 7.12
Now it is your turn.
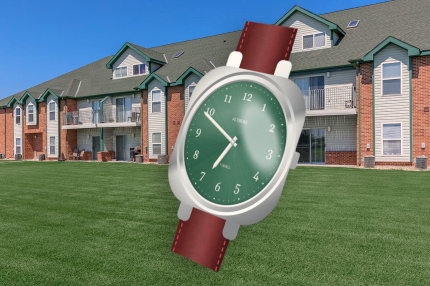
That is 6.49
